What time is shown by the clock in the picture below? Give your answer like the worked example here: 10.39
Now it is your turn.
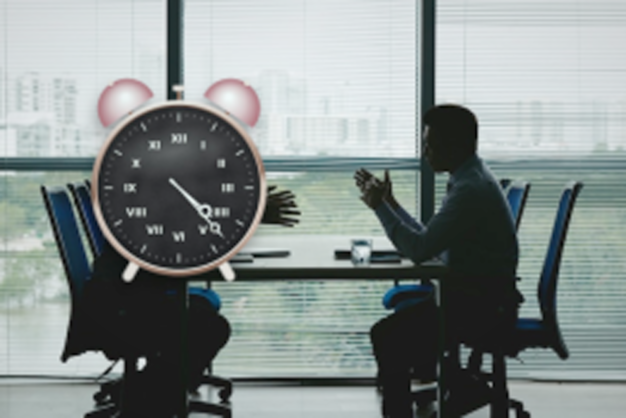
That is 4.23
